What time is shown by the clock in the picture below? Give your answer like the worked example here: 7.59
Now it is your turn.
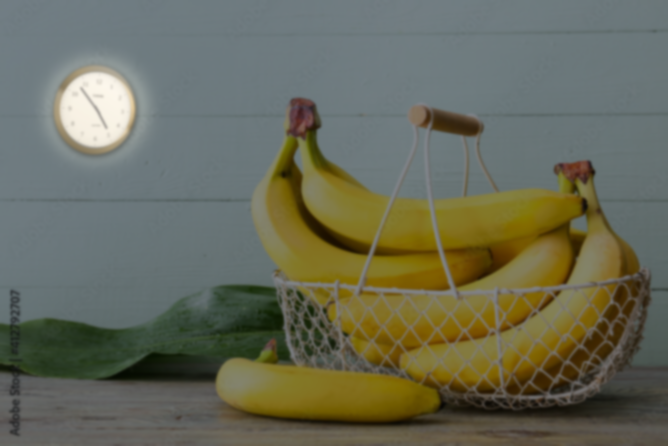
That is 4.53
